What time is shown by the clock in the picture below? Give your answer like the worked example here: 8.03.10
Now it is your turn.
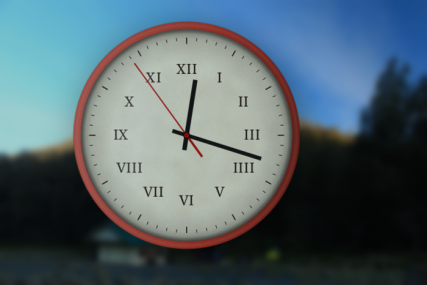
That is 12.17.54
